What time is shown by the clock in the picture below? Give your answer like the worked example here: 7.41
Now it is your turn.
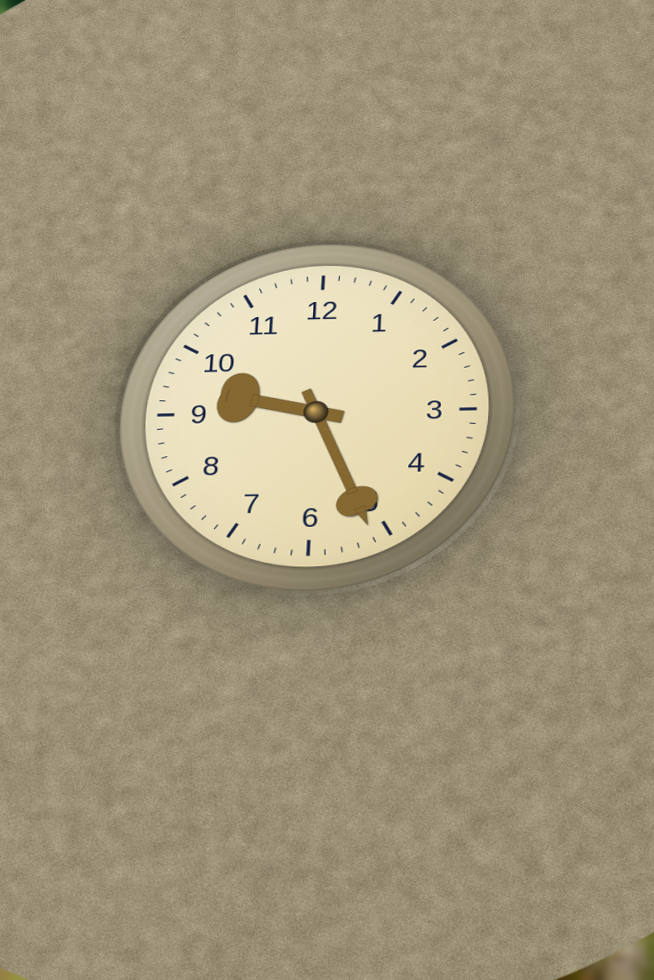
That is 9.26
